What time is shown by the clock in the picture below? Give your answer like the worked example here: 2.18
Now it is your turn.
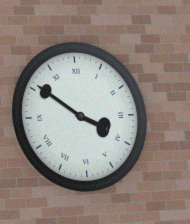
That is 3.51
